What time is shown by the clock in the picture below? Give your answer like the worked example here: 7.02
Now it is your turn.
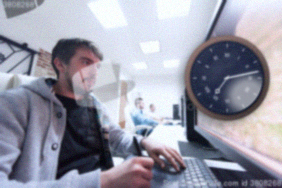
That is 7.13
